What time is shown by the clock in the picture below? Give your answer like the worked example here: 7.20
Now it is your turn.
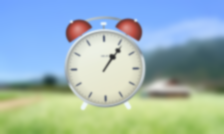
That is 1.06
